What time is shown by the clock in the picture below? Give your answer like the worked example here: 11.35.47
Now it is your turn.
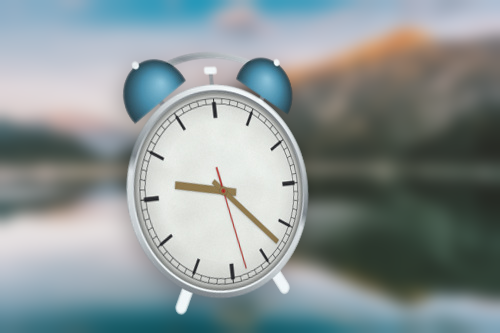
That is 9.22.28
